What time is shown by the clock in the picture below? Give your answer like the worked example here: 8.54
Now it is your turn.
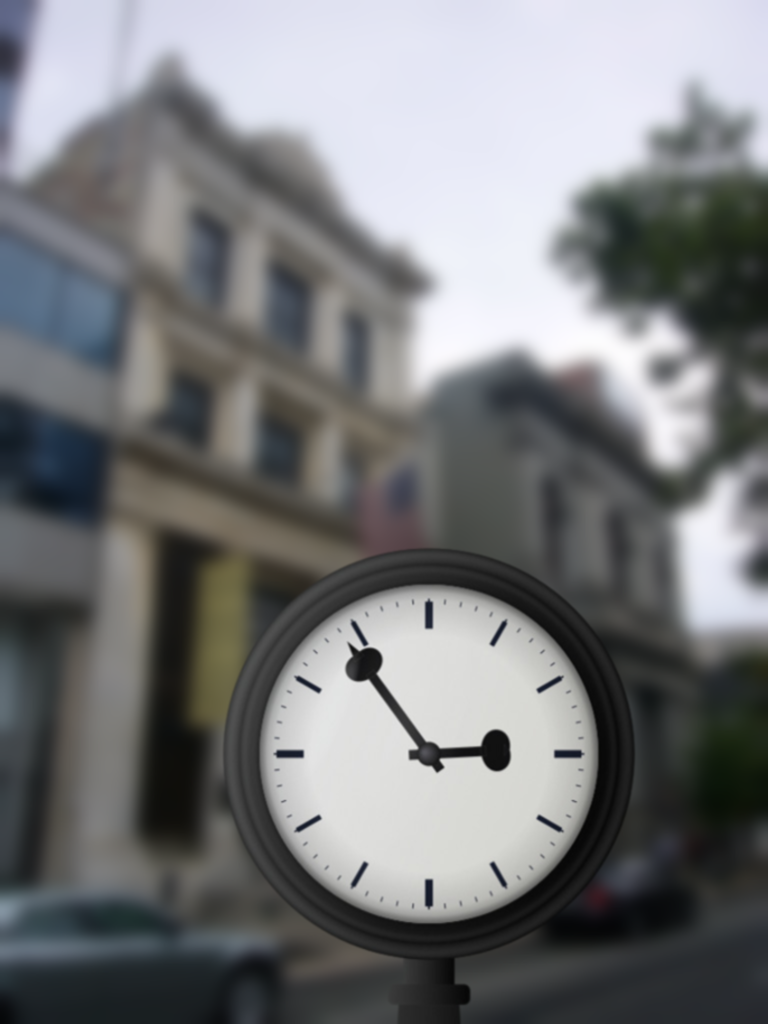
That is 2.54
